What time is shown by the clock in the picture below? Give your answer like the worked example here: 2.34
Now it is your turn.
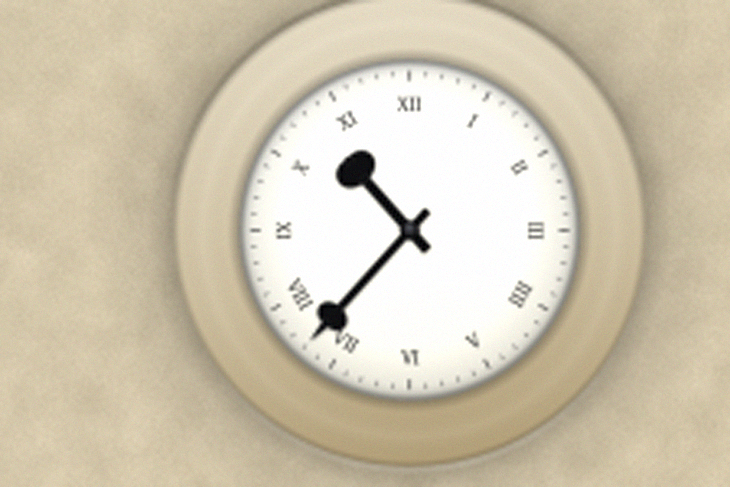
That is 10.37
